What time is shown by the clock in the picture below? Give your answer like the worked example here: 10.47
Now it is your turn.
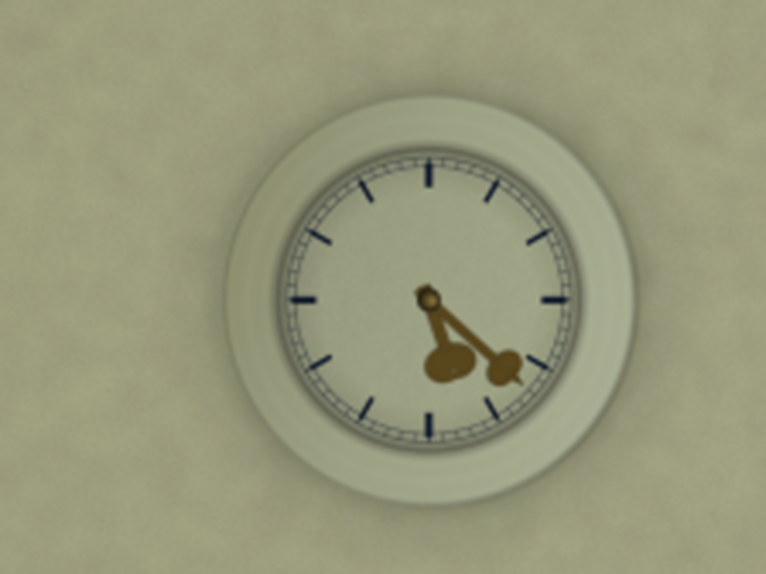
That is 5.22
